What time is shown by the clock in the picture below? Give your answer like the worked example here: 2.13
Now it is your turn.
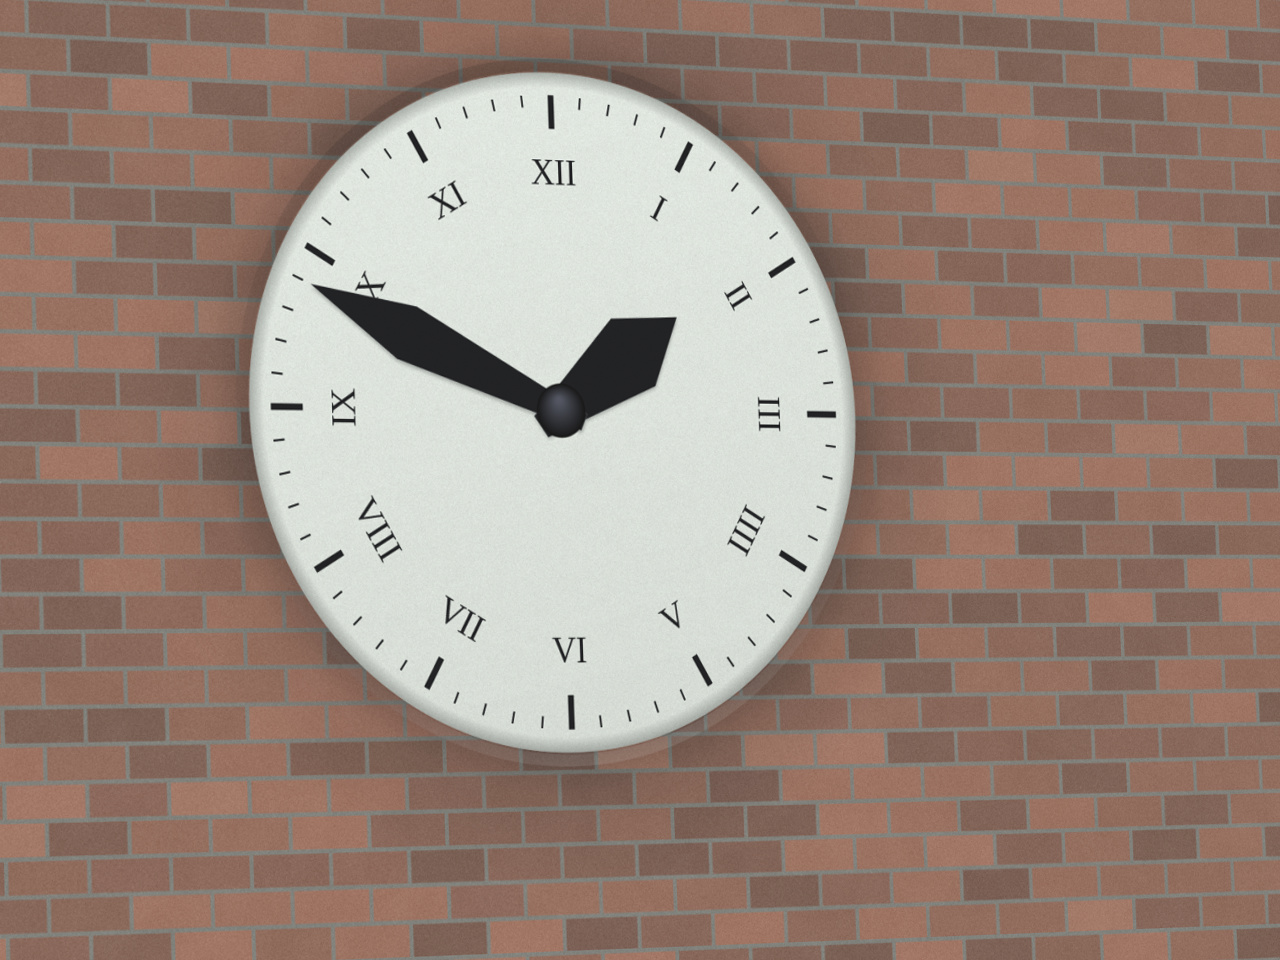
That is 1.49
